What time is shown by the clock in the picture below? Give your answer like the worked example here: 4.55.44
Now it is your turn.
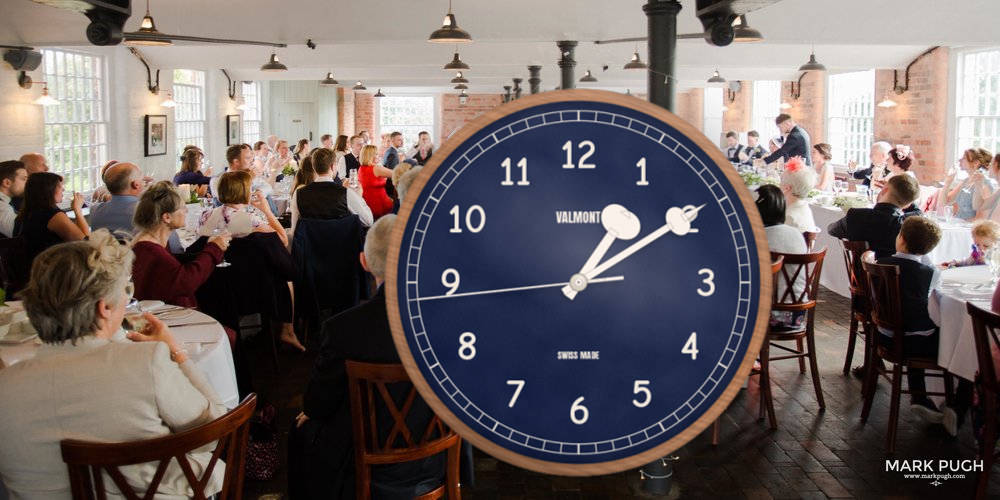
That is 1.09.44
